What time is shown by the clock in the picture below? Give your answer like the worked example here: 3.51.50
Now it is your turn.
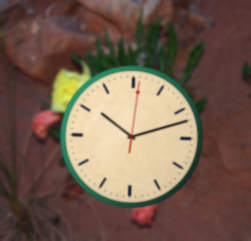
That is 10.12.01
